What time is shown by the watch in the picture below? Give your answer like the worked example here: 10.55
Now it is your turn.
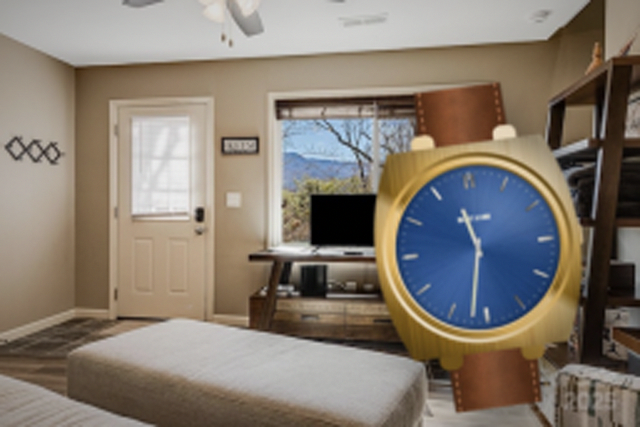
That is 11.32
